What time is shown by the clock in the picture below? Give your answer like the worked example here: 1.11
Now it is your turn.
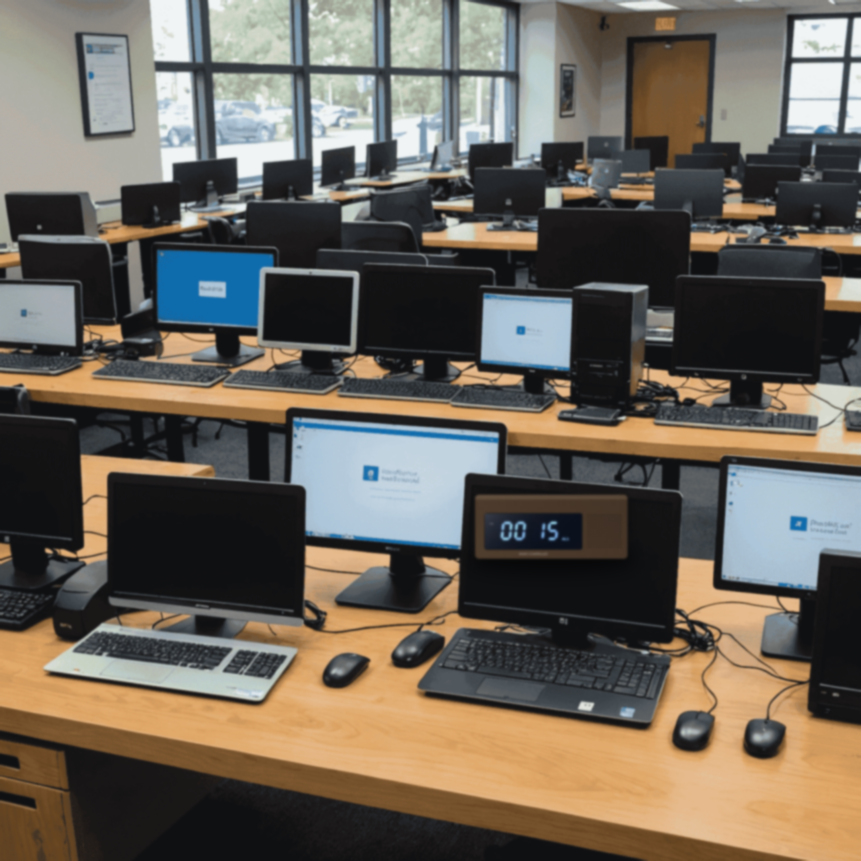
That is 0.15
